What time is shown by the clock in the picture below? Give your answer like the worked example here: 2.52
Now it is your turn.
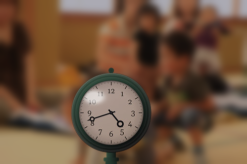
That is 4.42
